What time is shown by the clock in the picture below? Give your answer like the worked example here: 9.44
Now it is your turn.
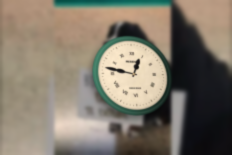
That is 12.47
